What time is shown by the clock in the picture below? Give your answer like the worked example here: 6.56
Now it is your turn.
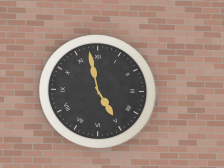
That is 4.58
